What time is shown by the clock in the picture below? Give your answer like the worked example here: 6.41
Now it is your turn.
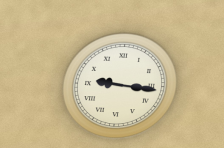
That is 9.16
